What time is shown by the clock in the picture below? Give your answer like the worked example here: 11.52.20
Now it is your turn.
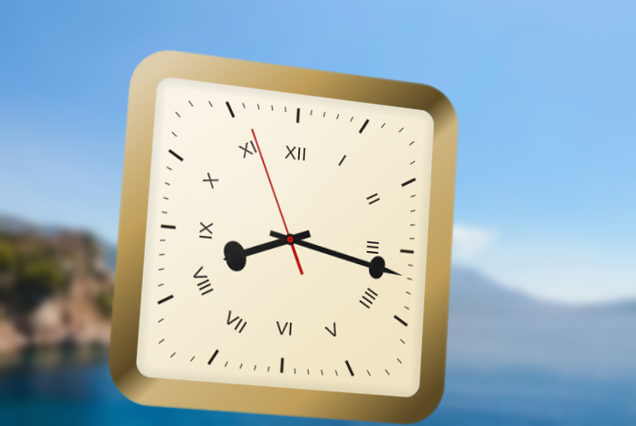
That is 8.16.56
